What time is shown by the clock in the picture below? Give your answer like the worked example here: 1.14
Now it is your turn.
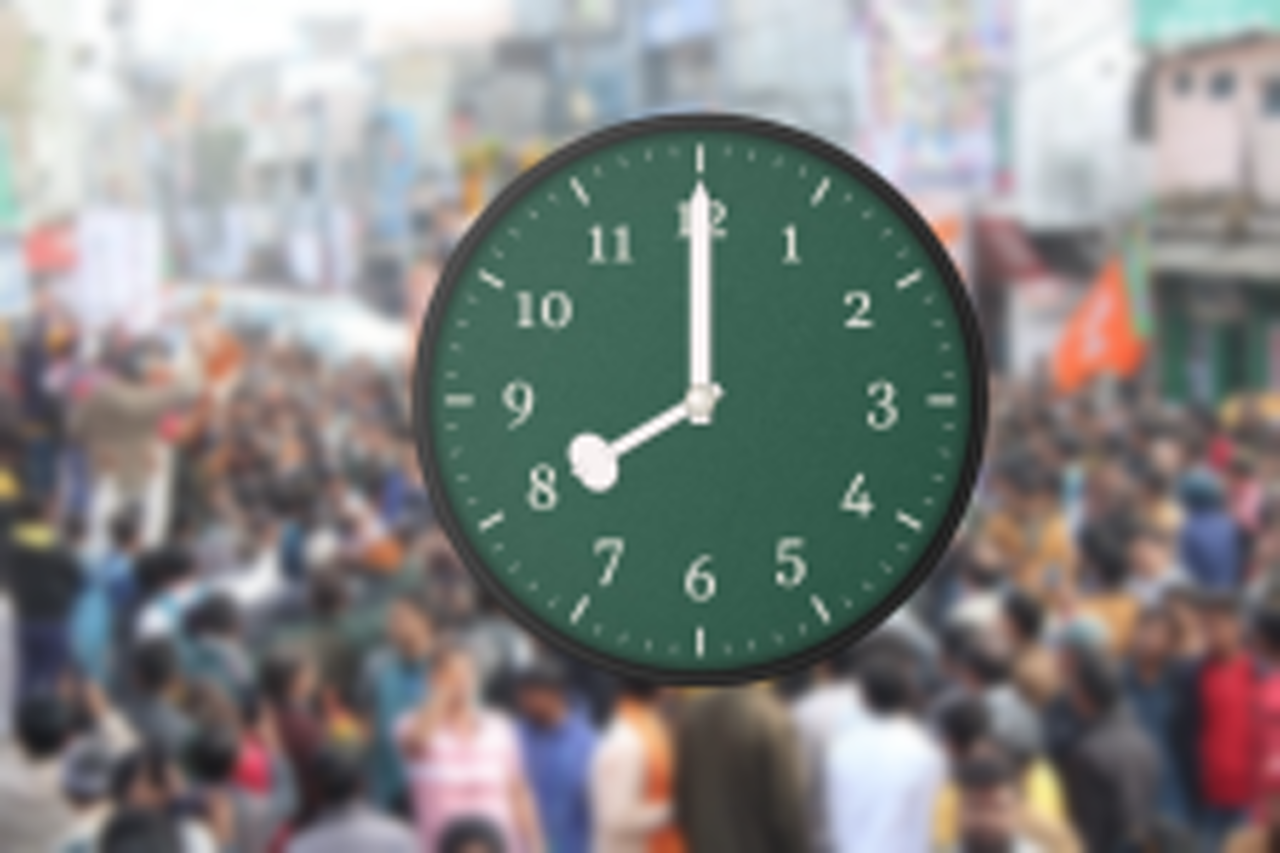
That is 8.00
